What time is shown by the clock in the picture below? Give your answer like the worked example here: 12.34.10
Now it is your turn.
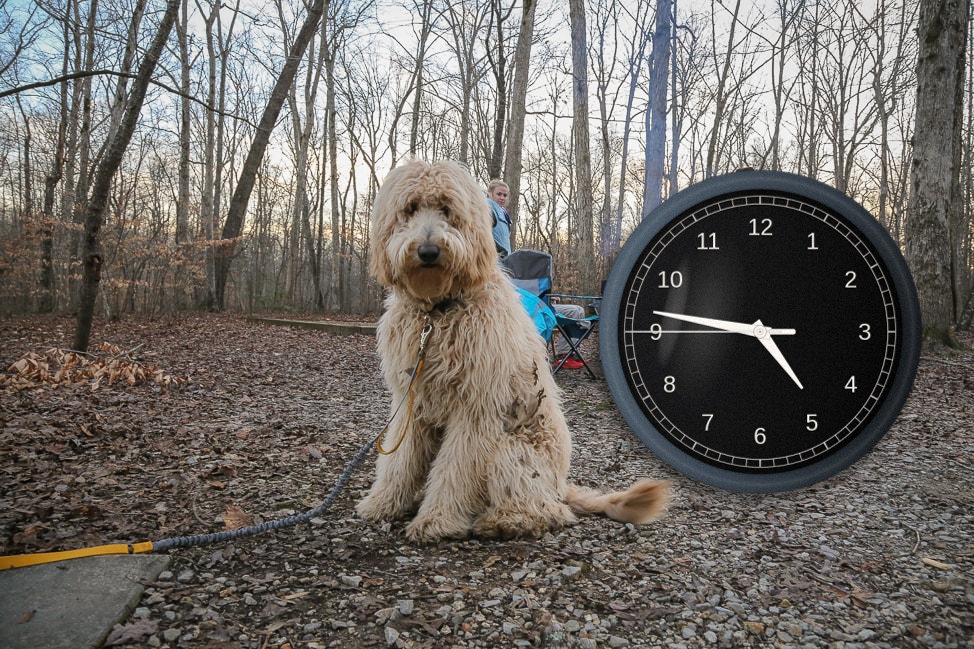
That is 4.46.45
